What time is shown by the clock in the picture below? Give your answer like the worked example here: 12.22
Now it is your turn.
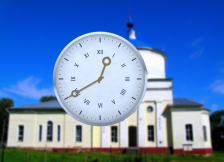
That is 12.40
